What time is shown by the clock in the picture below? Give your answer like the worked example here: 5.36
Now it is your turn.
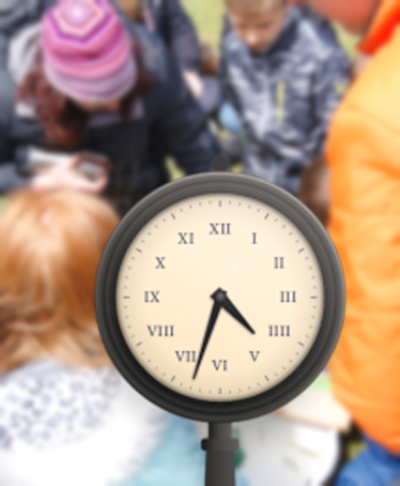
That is 4.33
